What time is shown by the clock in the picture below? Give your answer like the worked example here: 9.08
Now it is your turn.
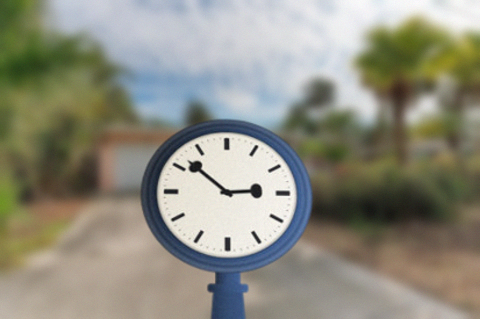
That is 2.52
